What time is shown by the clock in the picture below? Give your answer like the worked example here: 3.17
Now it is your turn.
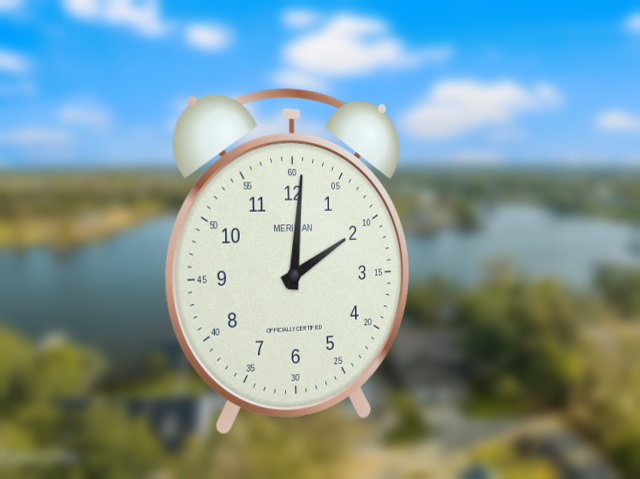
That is 2.01
